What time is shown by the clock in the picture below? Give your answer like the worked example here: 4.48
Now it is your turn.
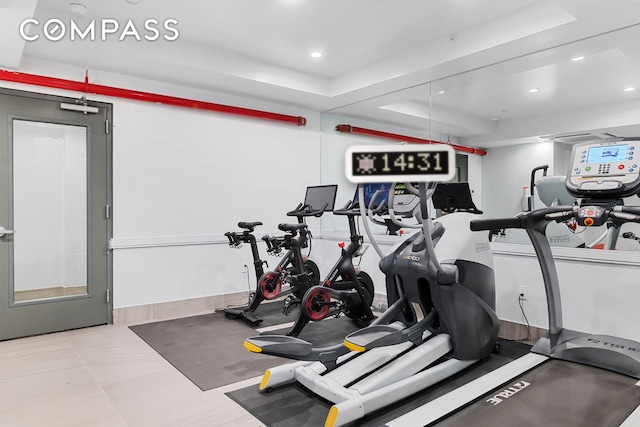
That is 14.31
